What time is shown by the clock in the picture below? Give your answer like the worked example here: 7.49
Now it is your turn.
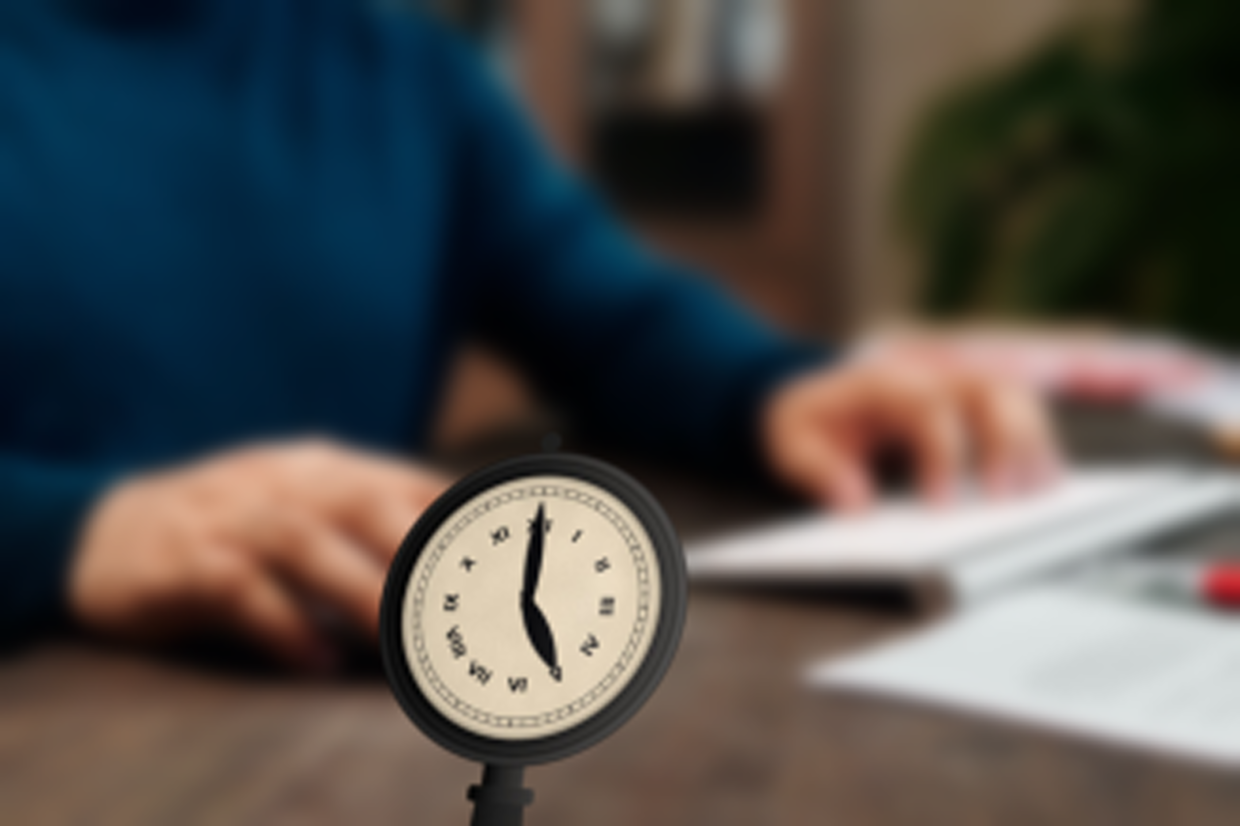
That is 5.00
